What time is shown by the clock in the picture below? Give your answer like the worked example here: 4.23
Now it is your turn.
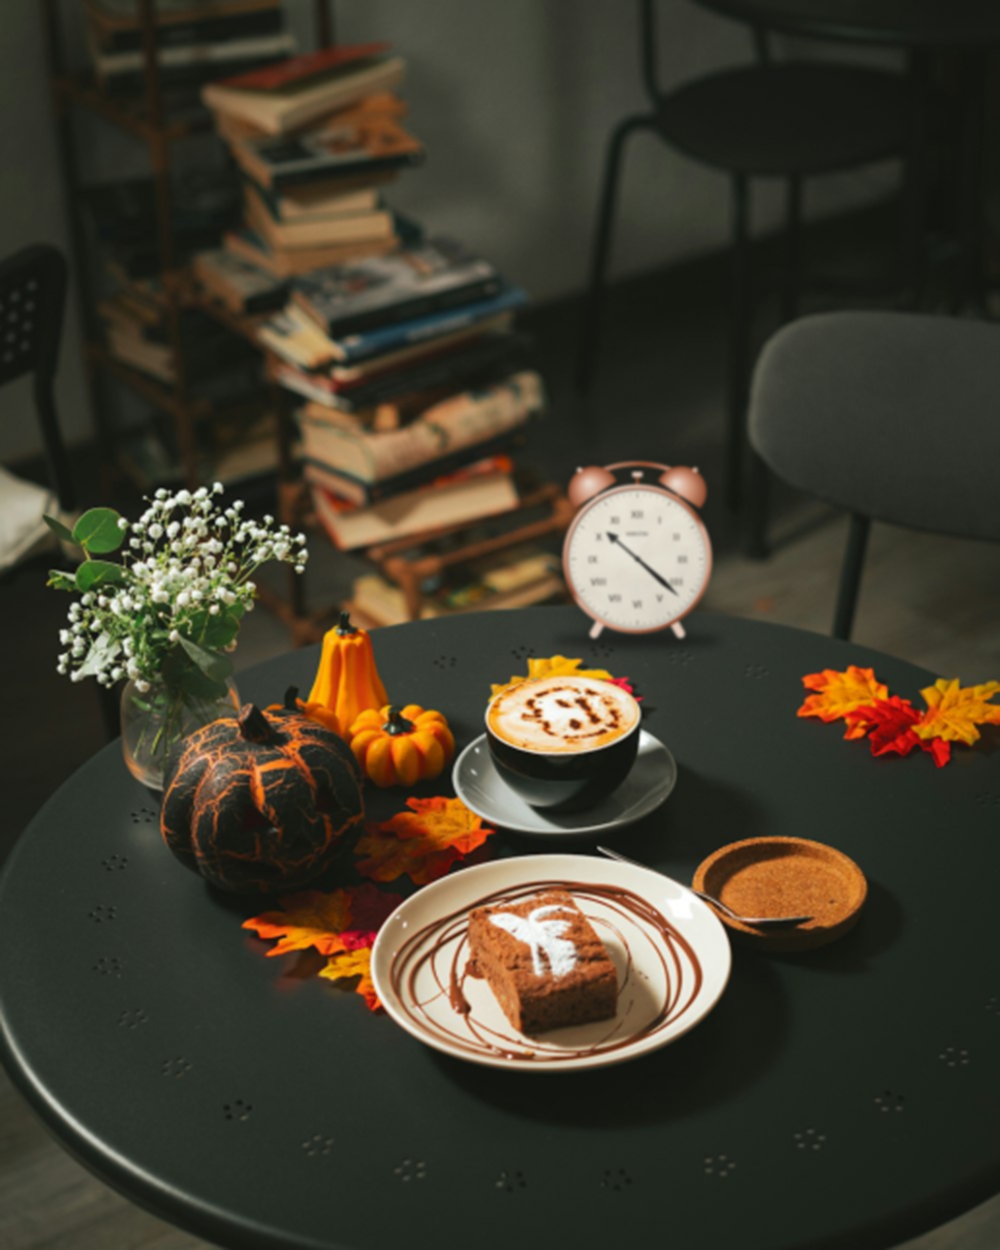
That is 10.22
